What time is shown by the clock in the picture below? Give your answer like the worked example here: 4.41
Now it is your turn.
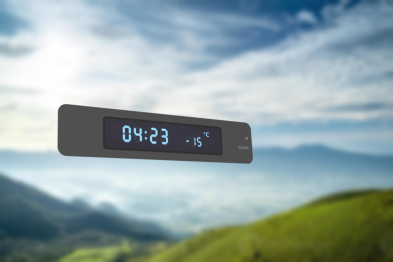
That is 4.23
